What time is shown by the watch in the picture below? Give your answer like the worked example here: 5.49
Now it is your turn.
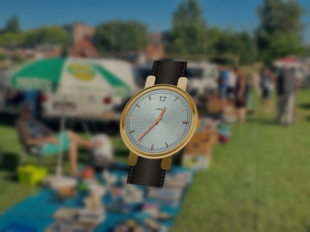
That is 12.36
